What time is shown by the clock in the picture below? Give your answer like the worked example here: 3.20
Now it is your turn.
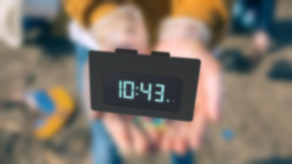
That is 10.43
